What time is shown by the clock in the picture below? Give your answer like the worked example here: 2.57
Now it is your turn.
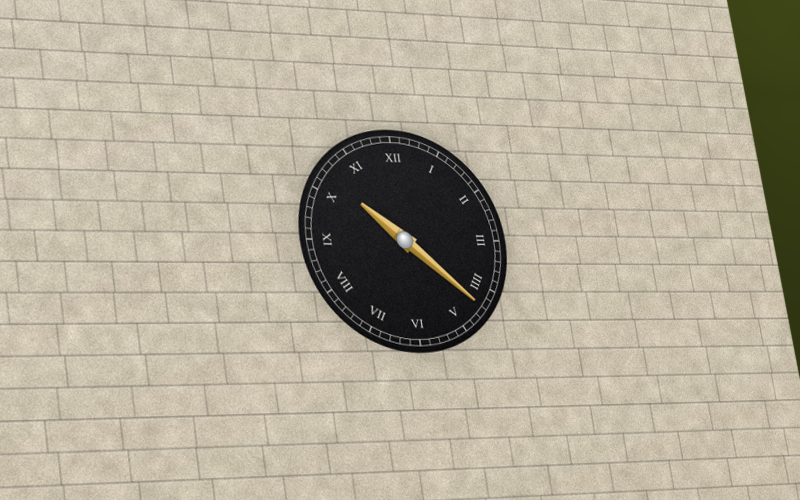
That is 10.22
